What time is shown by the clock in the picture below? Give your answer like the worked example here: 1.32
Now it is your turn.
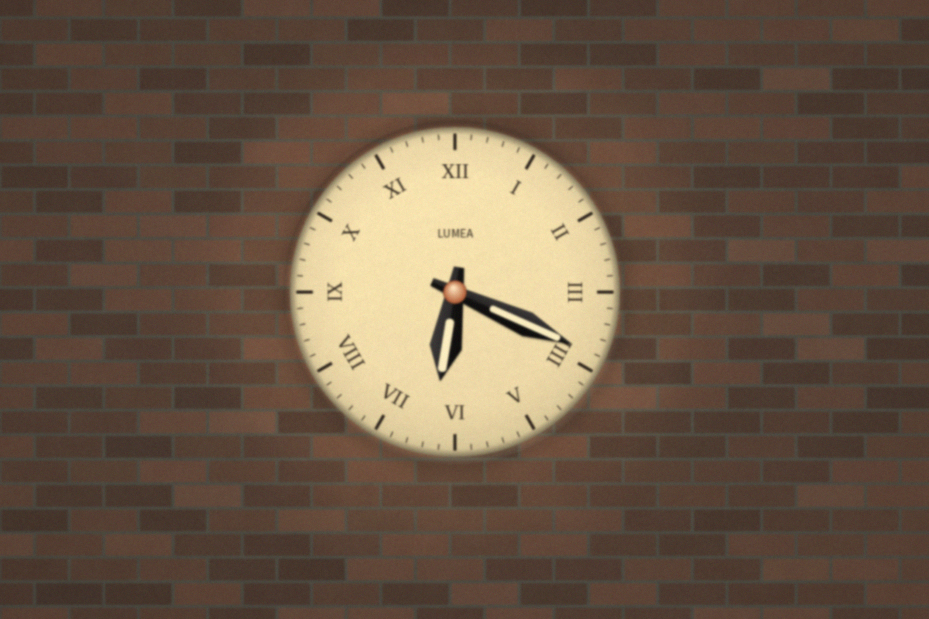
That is 6.19
